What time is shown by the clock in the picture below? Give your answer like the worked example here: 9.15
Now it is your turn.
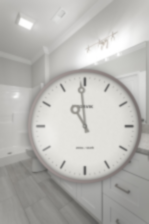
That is 10.59
